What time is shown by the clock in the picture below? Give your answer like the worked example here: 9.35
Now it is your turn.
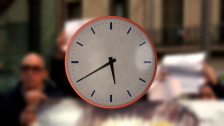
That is 5.40
